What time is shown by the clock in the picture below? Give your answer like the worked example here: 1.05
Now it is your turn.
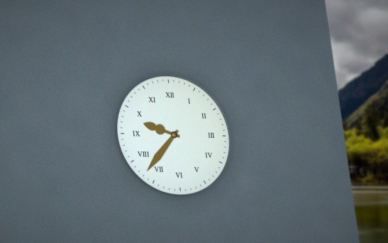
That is 9.37
